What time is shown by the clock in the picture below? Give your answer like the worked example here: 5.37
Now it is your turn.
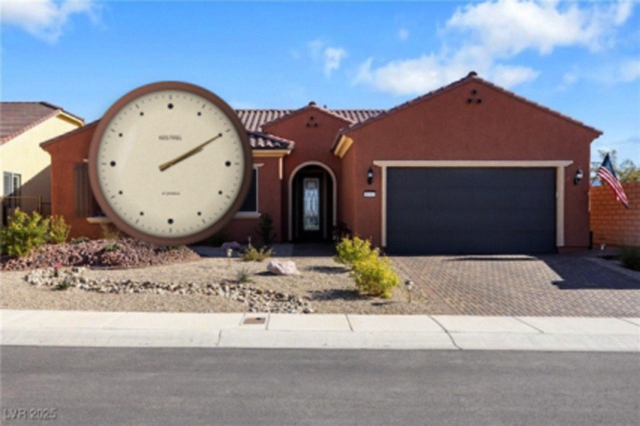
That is 2.10
